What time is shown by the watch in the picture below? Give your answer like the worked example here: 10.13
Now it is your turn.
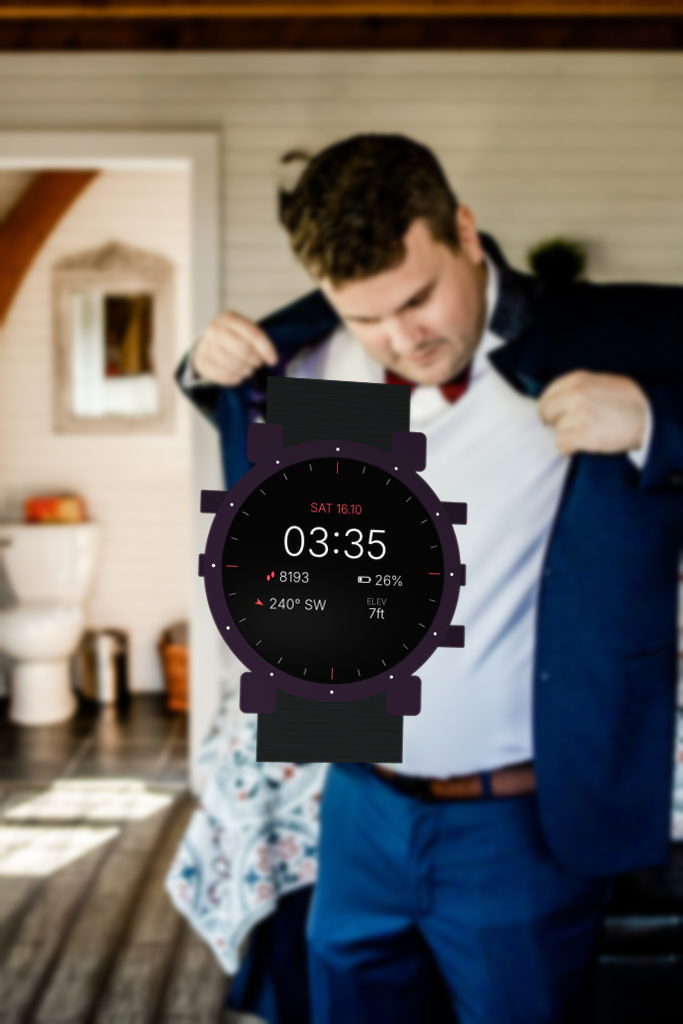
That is 3.35
